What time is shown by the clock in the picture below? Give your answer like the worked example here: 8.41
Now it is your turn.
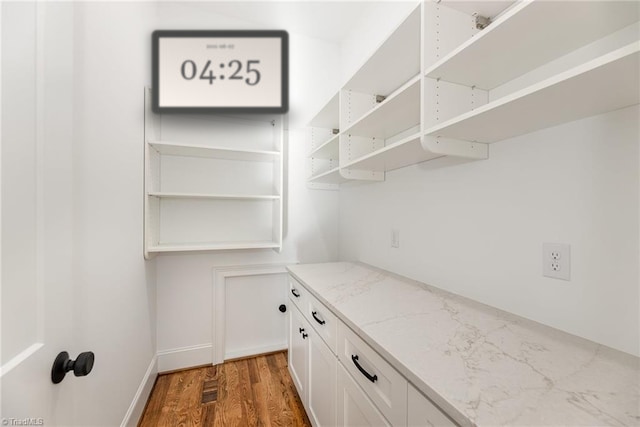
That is 4.25
